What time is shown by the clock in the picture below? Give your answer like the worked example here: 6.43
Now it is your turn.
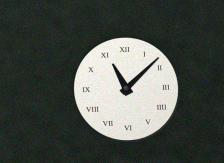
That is 11.08
